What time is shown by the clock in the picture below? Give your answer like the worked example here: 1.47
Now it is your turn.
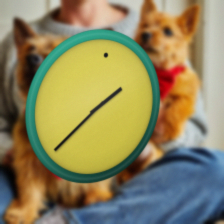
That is 1.37
